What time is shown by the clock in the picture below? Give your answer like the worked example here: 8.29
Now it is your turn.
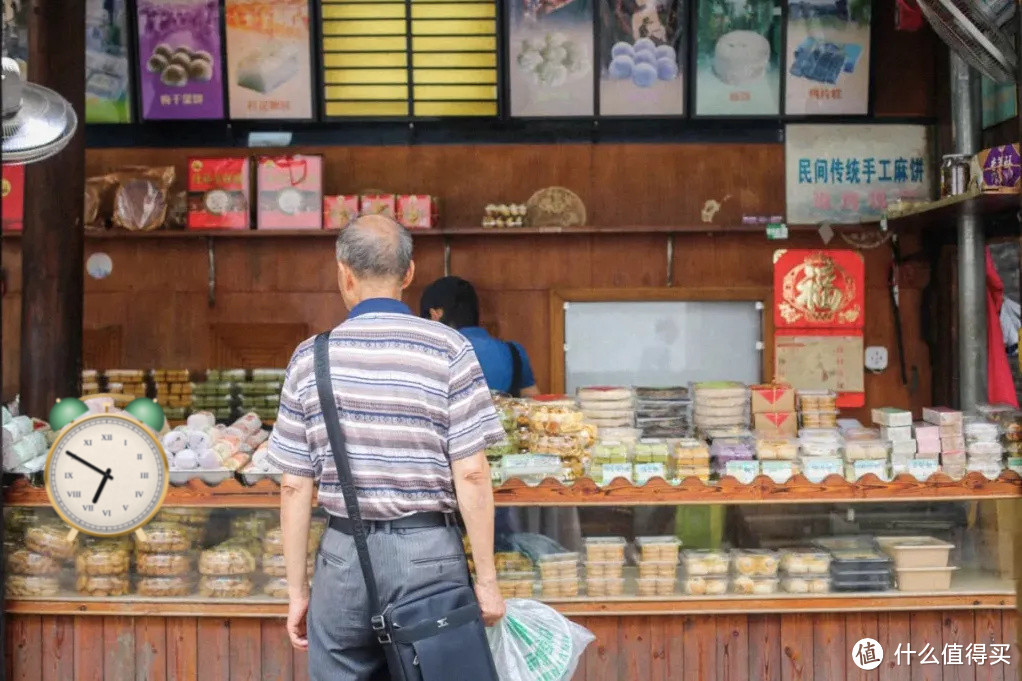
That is 6.50
